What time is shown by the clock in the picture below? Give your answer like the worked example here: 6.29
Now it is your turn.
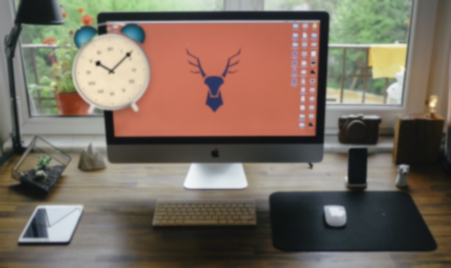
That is 10.08
